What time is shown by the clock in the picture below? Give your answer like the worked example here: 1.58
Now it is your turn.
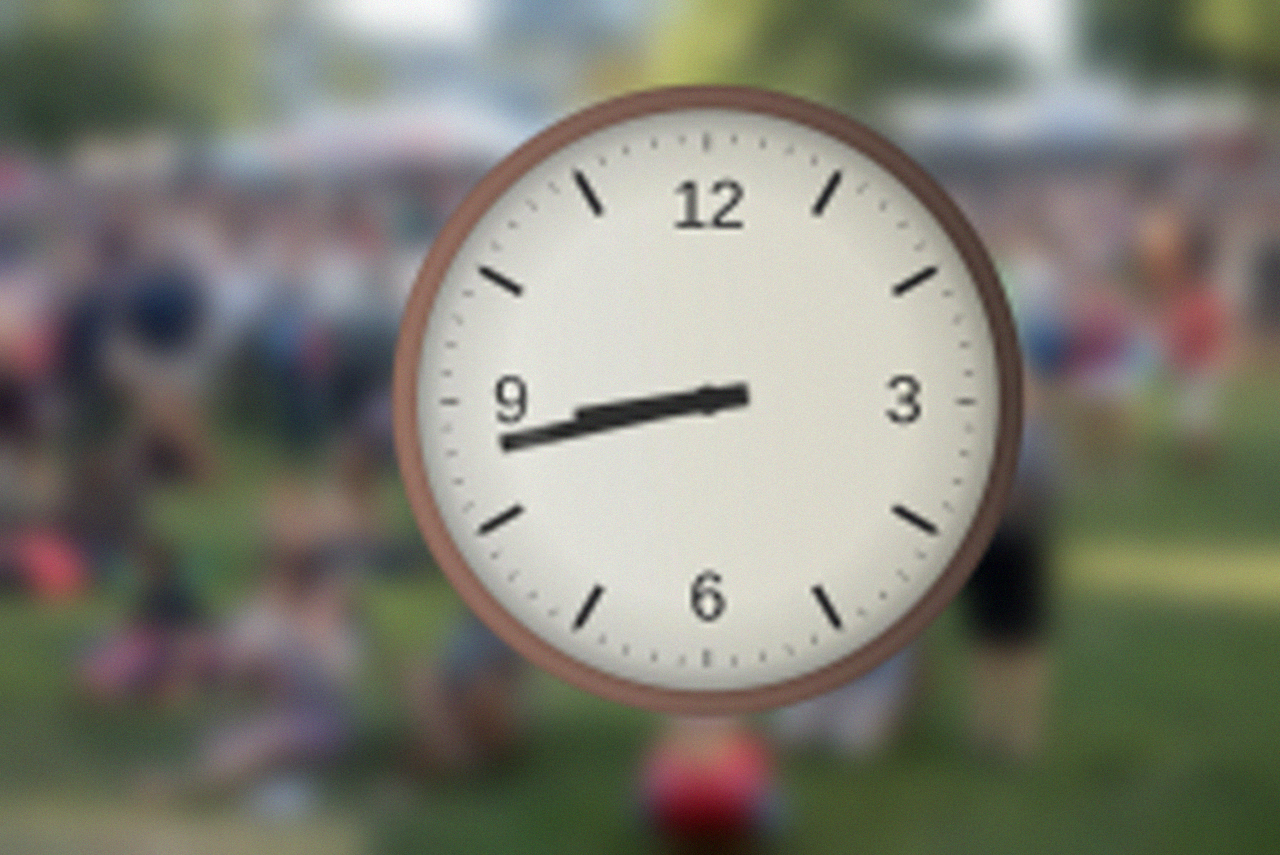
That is 8.43
